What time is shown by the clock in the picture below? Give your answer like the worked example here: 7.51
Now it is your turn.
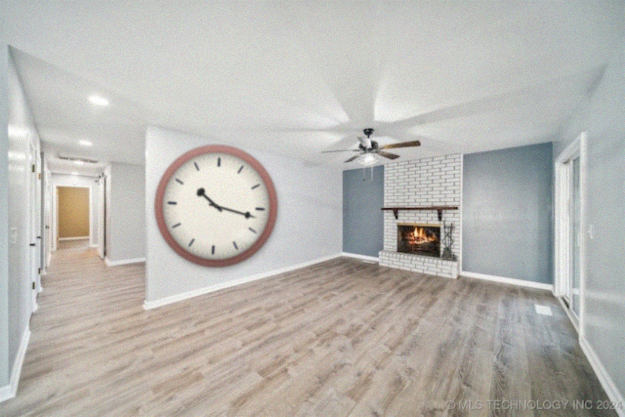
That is 10.17
